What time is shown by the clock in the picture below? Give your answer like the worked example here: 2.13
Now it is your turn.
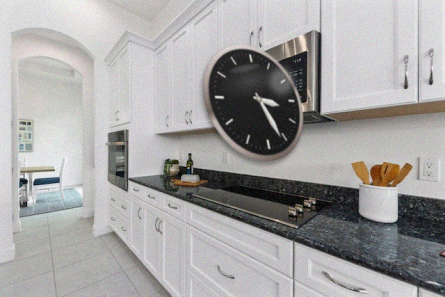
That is 3.26
